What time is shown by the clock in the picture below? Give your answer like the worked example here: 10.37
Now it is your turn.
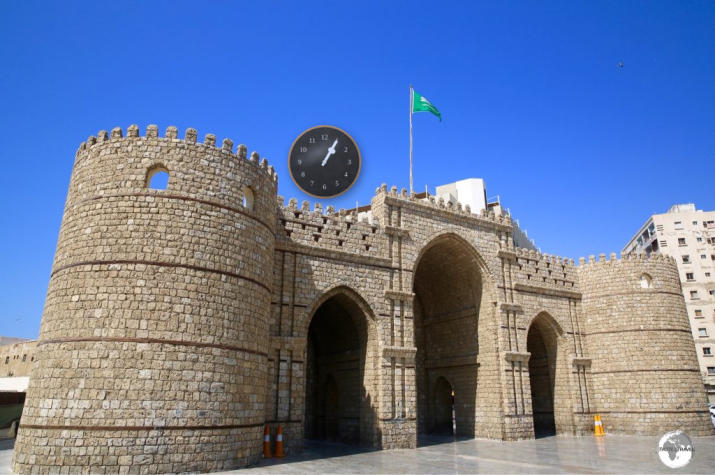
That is 1.05
